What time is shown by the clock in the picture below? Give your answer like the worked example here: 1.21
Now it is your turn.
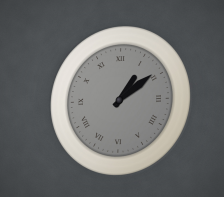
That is 1.09
